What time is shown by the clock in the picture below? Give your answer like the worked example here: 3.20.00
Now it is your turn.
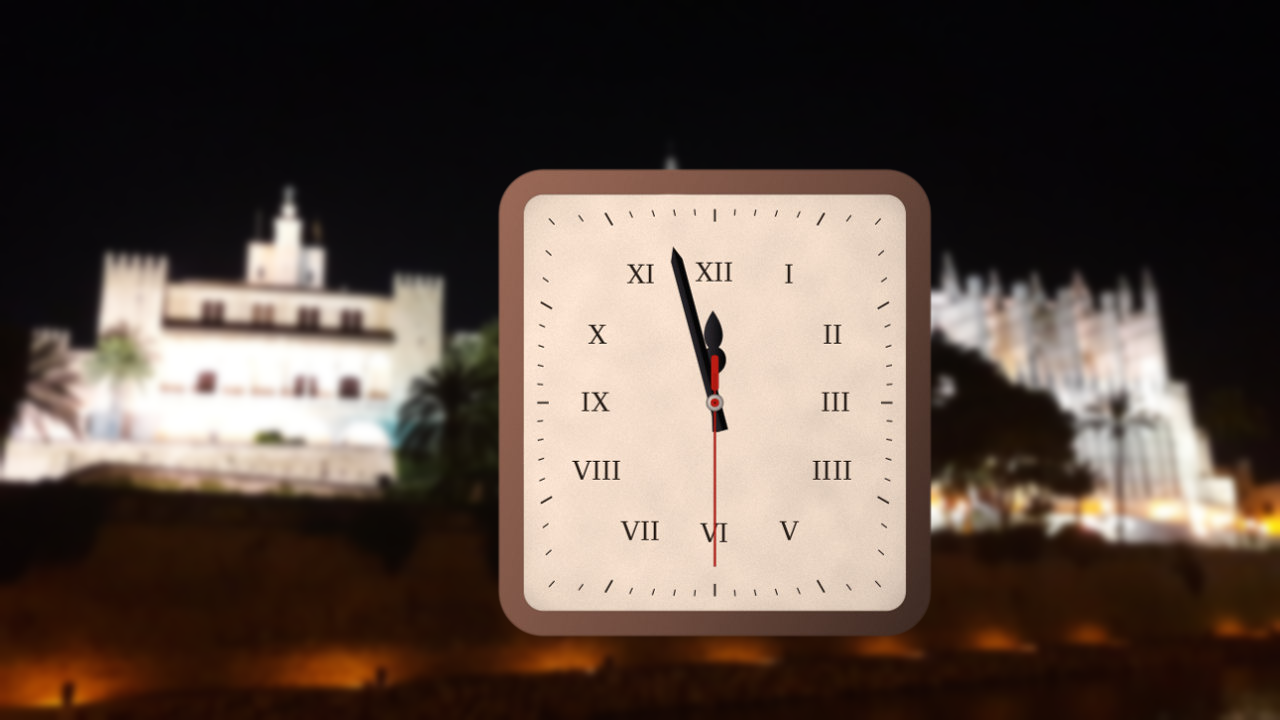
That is 11.57.30
